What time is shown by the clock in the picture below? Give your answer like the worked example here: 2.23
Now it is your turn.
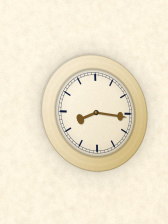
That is 8.16
